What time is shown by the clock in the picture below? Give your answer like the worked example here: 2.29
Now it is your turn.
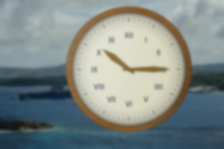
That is 10.15
